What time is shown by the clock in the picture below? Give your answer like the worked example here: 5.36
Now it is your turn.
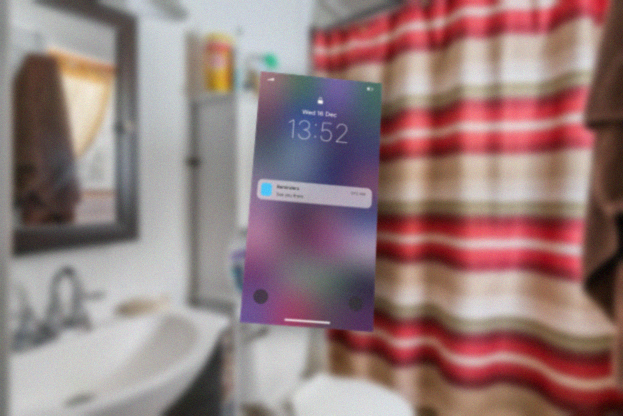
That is 13.52
